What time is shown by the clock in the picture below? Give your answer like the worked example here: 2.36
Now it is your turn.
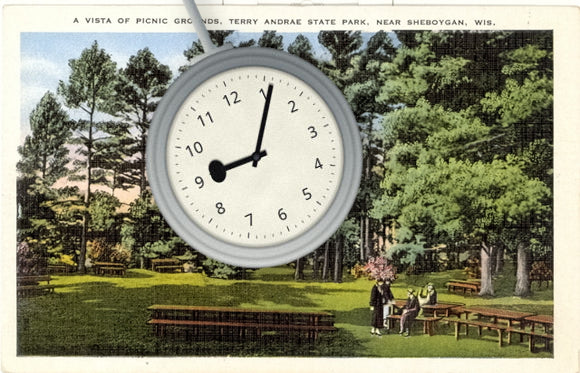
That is 9.06
